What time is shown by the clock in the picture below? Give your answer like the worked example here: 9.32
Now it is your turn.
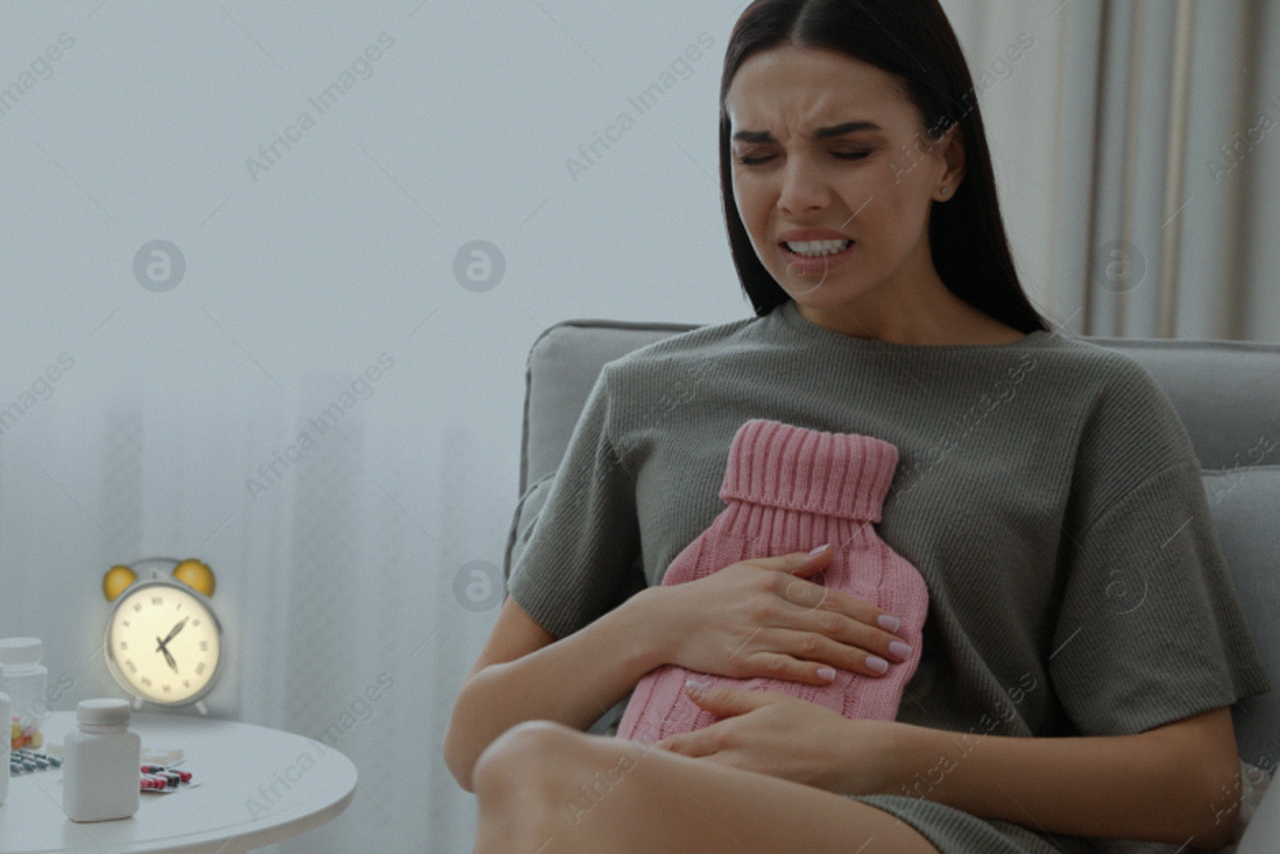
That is 5.08
